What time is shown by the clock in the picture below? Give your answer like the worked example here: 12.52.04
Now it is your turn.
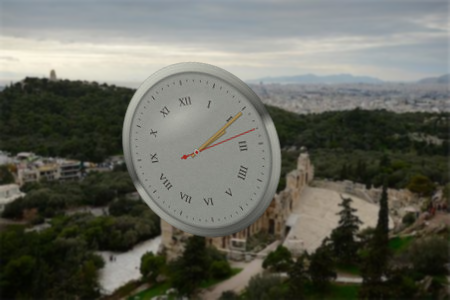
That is 2.10.13
